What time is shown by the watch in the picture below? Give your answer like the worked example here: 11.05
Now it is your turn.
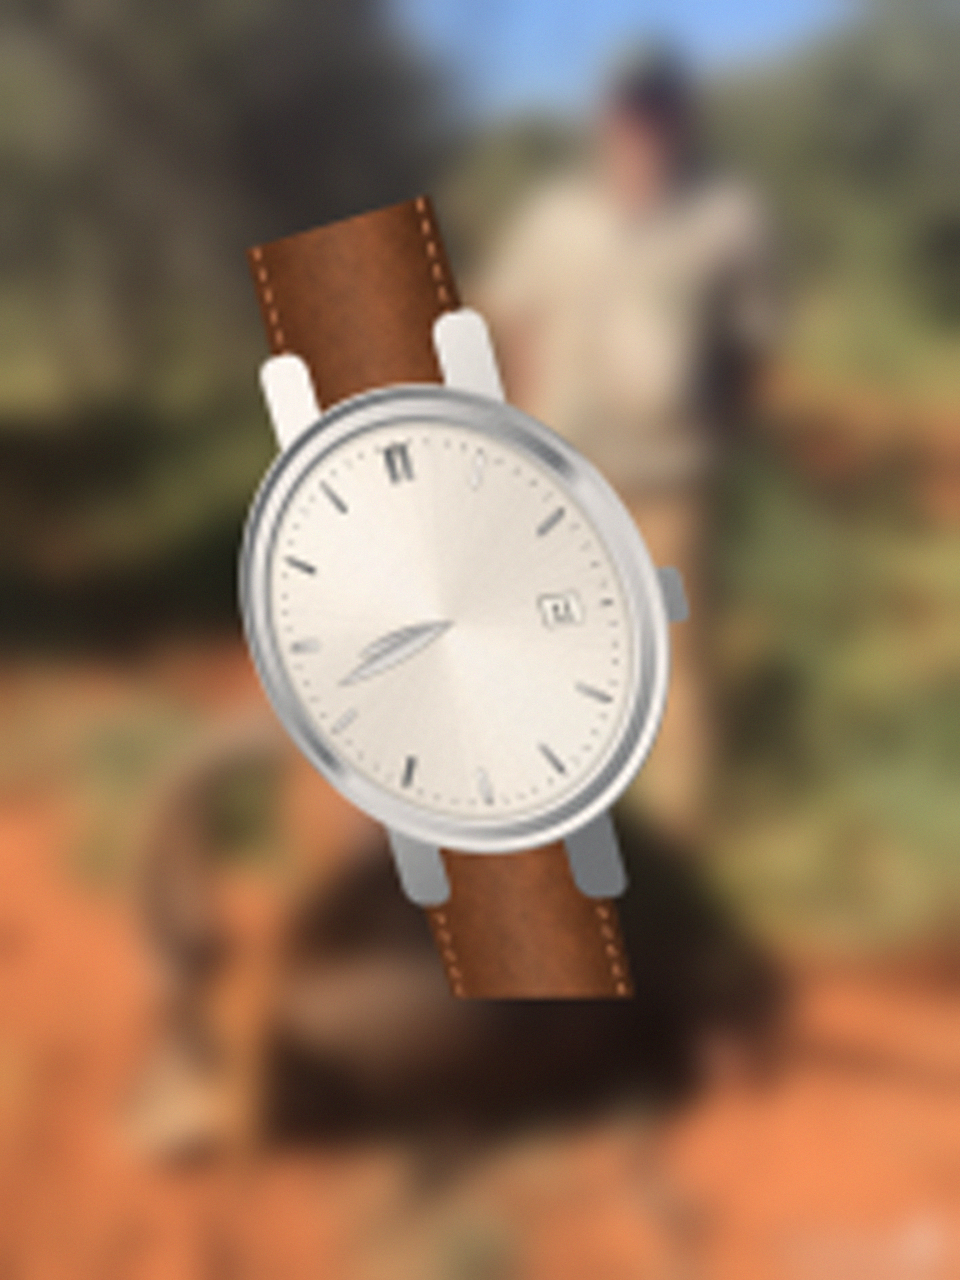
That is 8.42
